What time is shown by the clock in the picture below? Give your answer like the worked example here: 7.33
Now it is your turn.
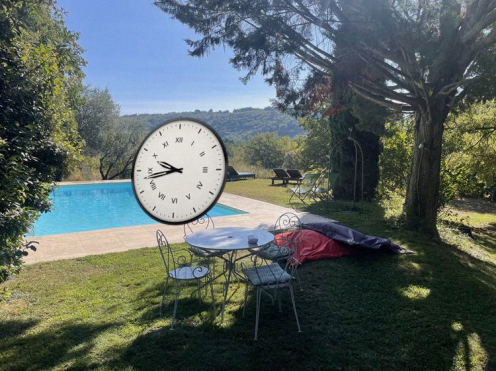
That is 9.43
